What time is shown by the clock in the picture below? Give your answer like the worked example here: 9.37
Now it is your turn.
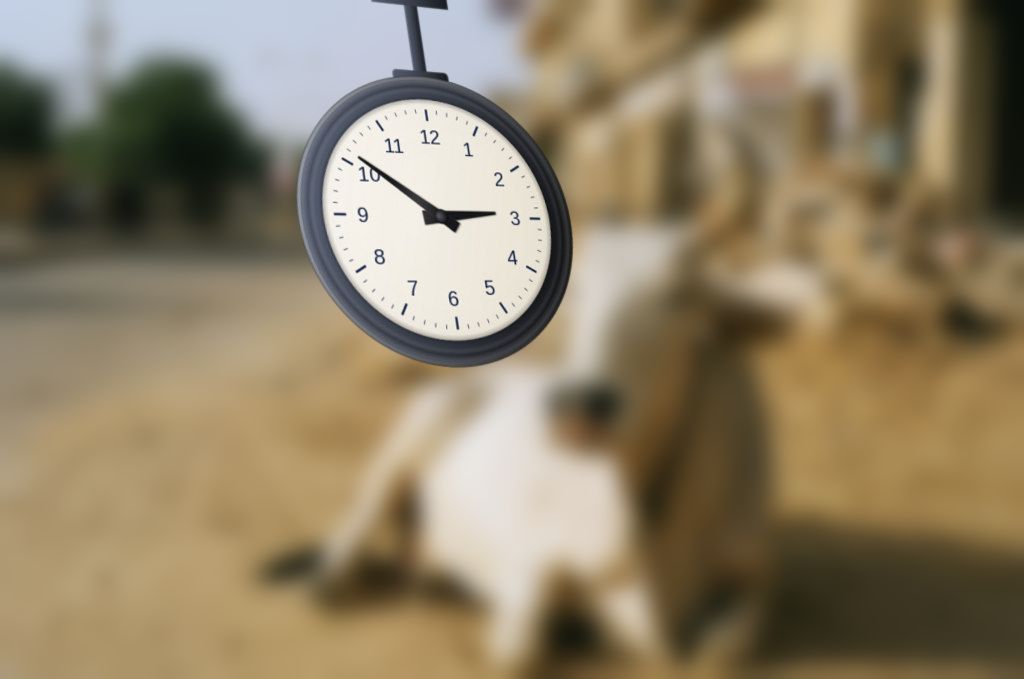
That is 2.51
